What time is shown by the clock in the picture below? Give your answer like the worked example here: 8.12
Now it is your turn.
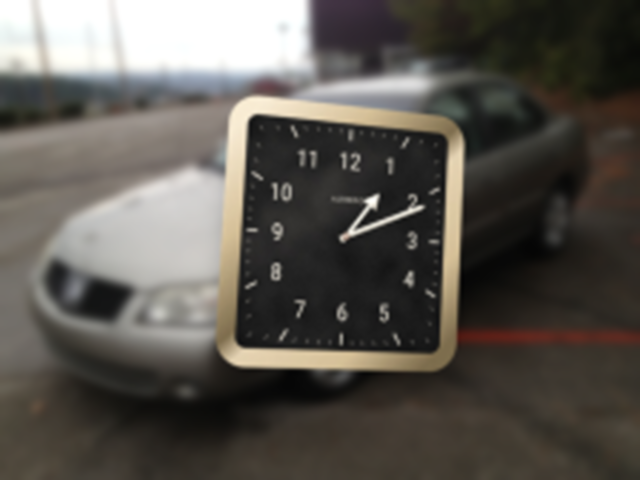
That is 1.11
